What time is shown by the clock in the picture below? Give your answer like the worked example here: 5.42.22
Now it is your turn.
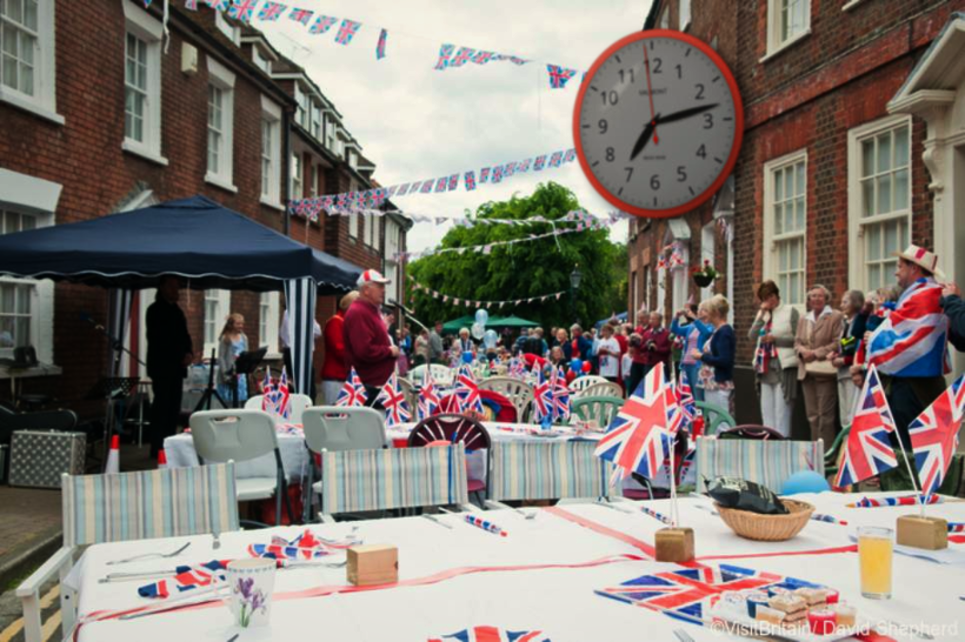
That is 7.12.59
